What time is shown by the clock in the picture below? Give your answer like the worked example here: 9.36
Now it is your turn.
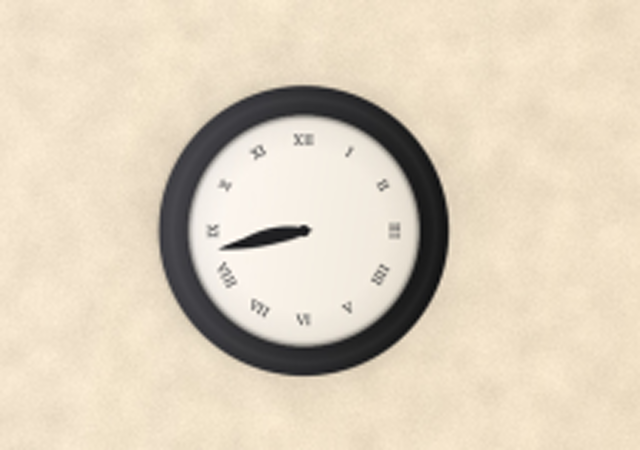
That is 8.43
